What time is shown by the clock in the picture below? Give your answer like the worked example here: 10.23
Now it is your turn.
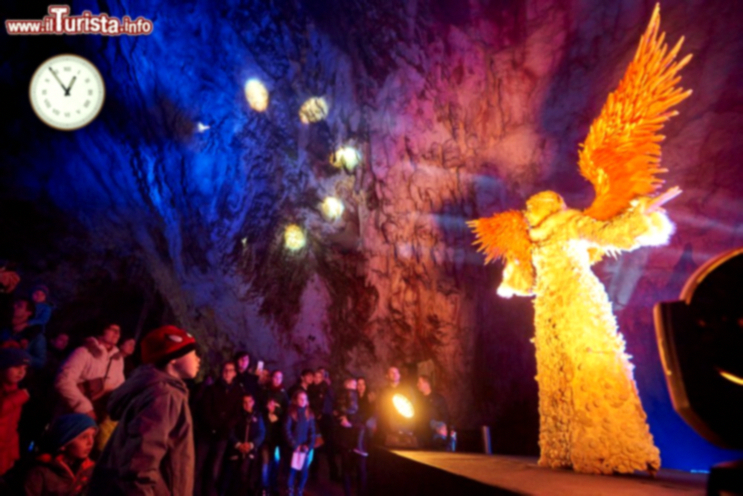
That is 12.54
